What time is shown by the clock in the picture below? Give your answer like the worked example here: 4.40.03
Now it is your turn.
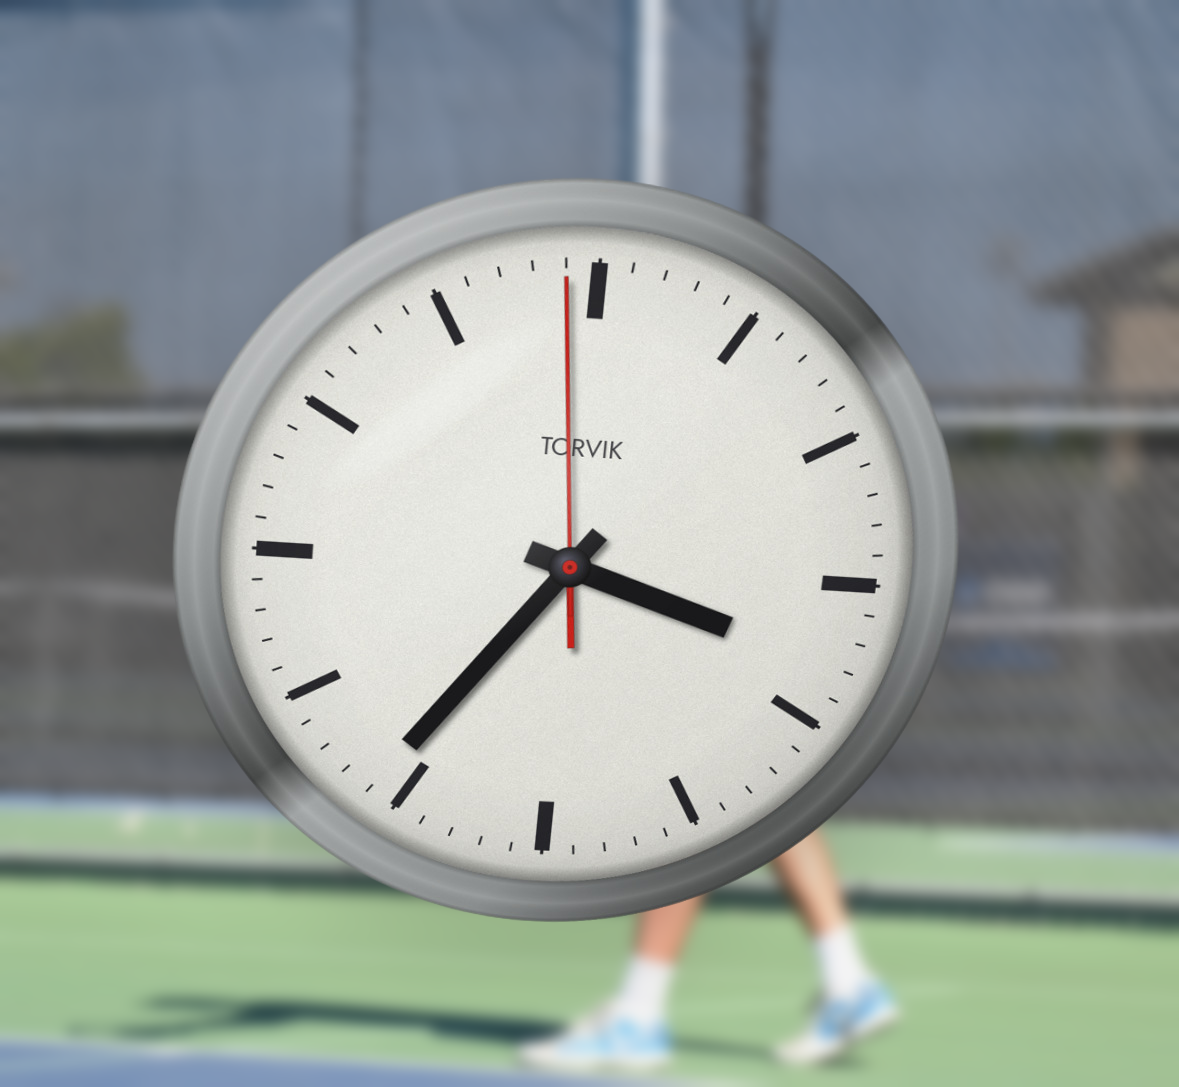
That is 3.35.59
